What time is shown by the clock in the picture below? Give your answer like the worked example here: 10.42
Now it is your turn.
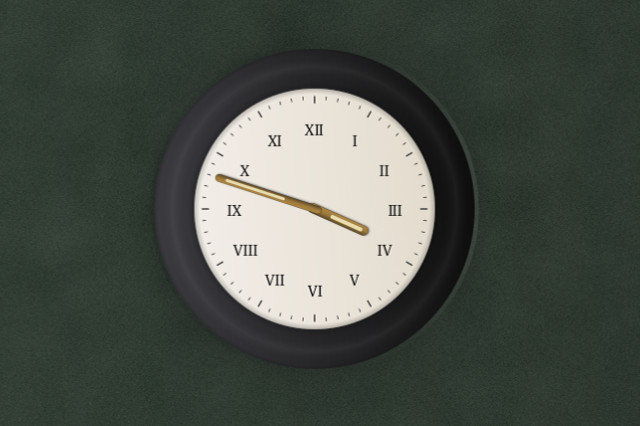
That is 3.48
